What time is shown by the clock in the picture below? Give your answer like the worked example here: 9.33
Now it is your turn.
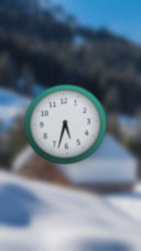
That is 5.33
